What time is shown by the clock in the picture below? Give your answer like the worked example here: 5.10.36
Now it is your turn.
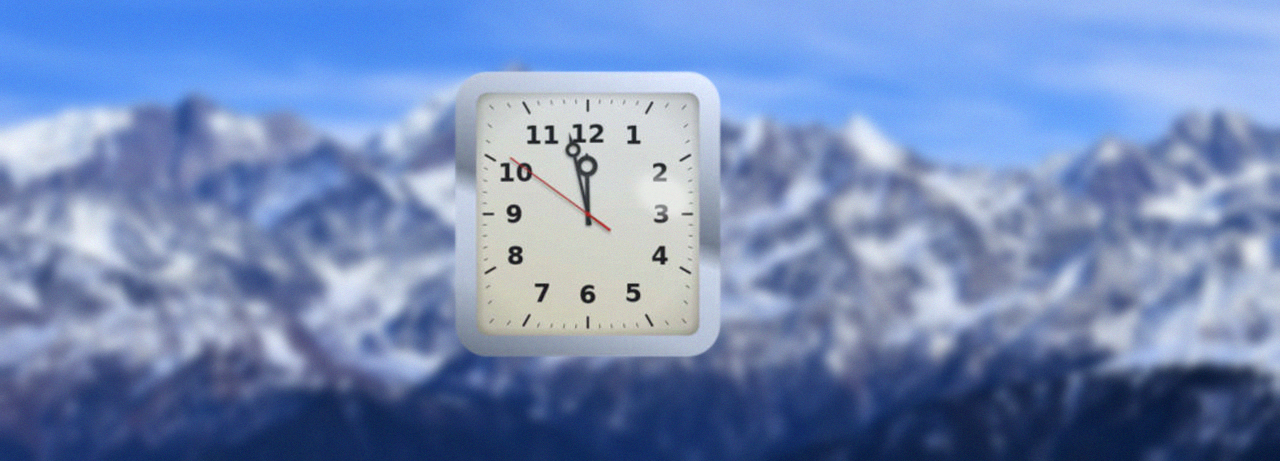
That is 11.57.51
